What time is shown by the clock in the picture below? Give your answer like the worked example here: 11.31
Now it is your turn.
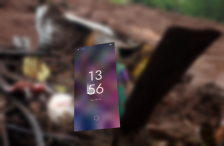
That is 13.56
